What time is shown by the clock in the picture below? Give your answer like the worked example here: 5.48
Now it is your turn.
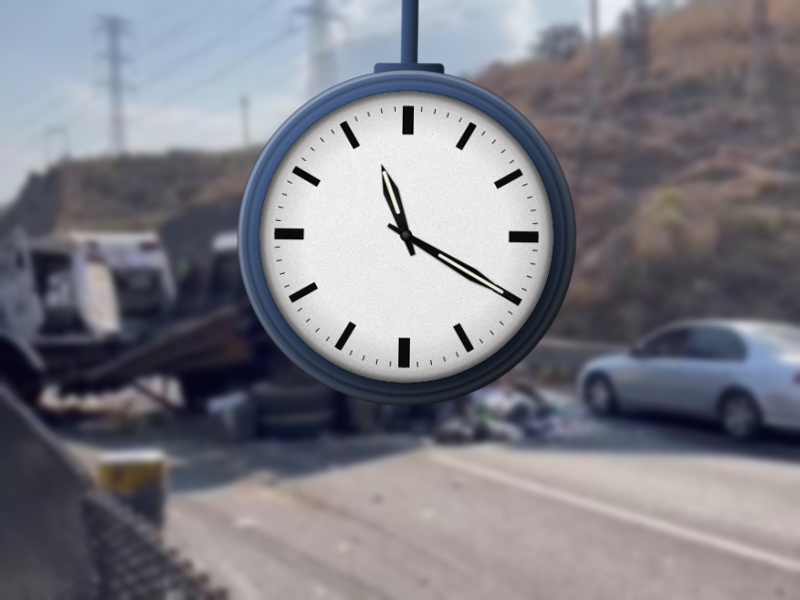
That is 11.20
